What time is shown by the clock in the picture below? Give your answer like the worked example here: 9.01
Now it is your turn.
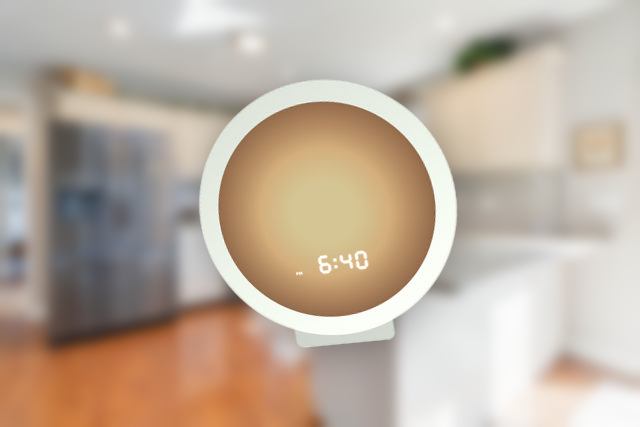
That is 6.40
